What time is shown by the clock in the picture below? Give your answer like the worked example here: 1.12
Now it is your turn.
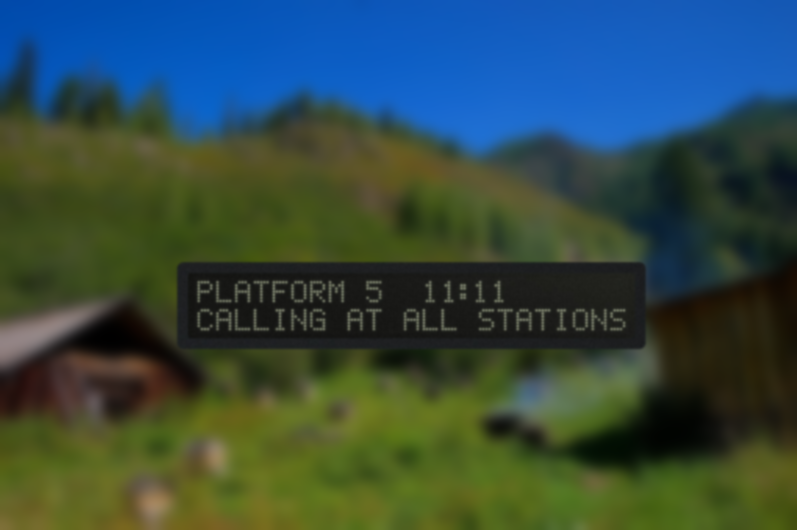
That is 11.11
